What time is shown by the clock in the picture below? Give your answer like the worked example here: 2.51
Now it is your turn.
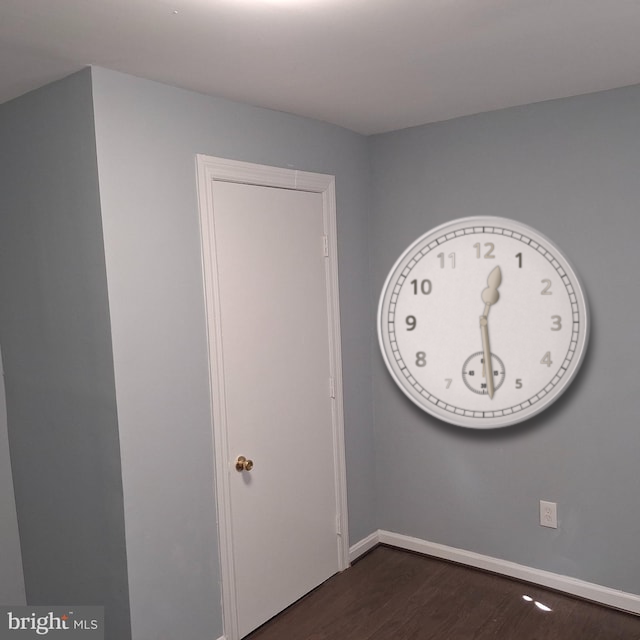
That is 12.29
